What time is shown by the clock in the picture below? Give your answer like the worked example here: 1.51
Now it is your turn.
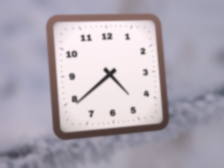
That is 4.39
